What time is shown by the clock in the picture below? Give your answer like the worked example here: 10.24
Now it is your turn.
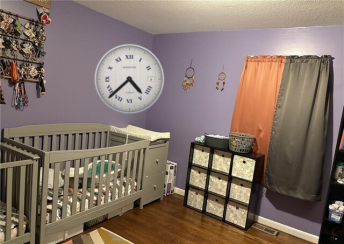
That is 4.38
